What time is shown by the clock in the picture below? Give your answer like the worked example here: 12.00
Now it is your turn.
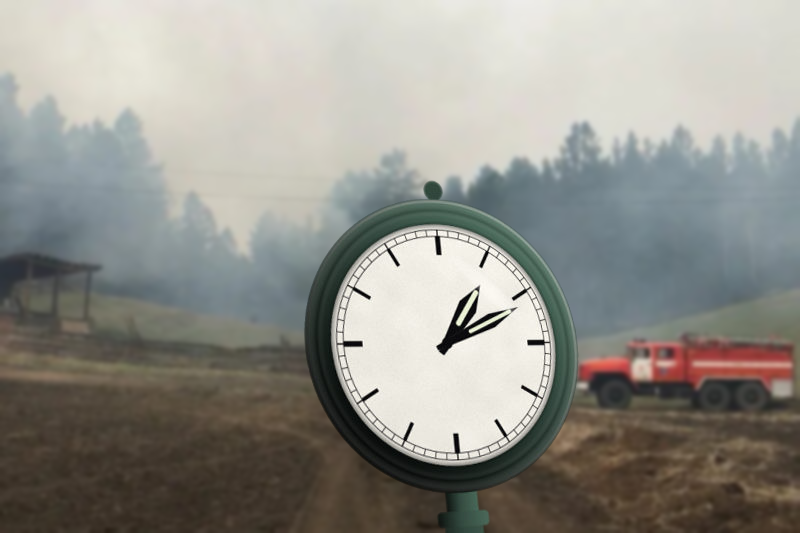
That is 1.11
